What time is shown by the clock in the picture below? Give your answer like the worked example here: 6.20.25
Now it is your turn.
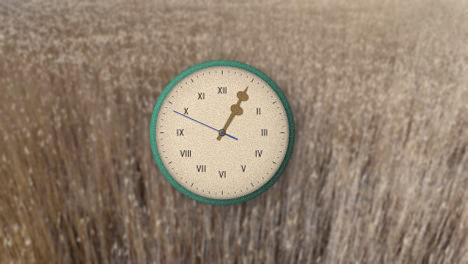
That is 1.04.49
